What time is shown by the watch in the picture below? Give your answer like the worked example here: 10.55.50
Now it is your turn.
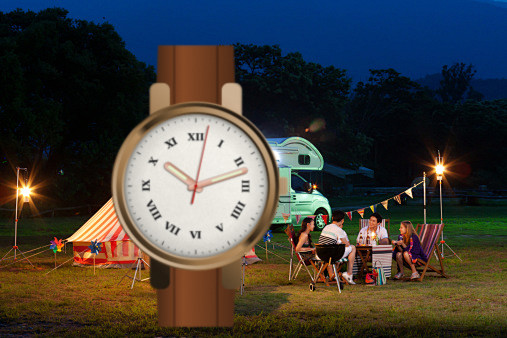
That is 10.12.02
